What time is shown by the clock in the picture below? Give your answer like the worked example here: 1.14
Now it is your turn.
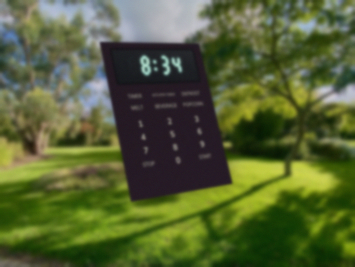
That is 8.34
